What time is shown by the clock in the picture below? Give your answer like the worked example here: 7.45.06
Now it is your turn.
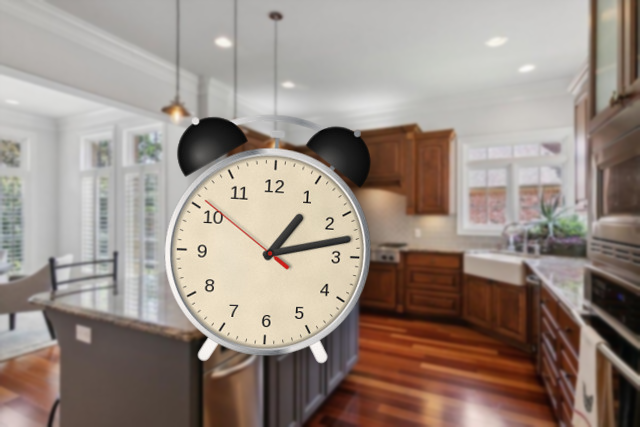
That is 1.12.51
